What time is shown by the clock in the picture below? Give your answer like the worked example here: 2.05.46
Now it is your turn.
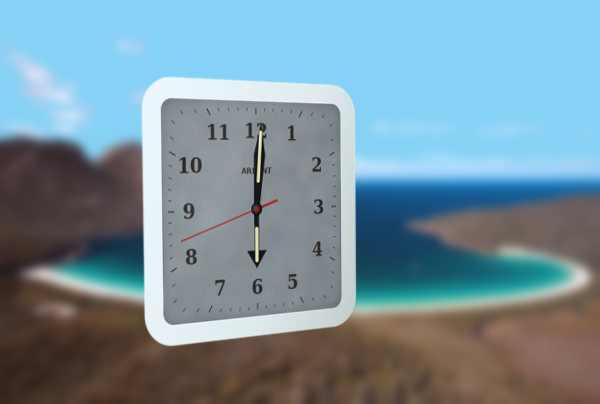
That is 6.00.42
